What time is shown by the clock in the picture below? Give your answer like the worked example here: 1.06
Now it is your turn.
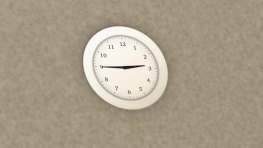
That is 2.45
